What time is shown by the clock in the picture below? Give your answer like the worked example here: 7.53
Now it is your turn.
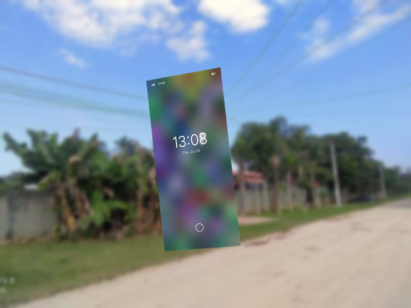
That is 13.08
